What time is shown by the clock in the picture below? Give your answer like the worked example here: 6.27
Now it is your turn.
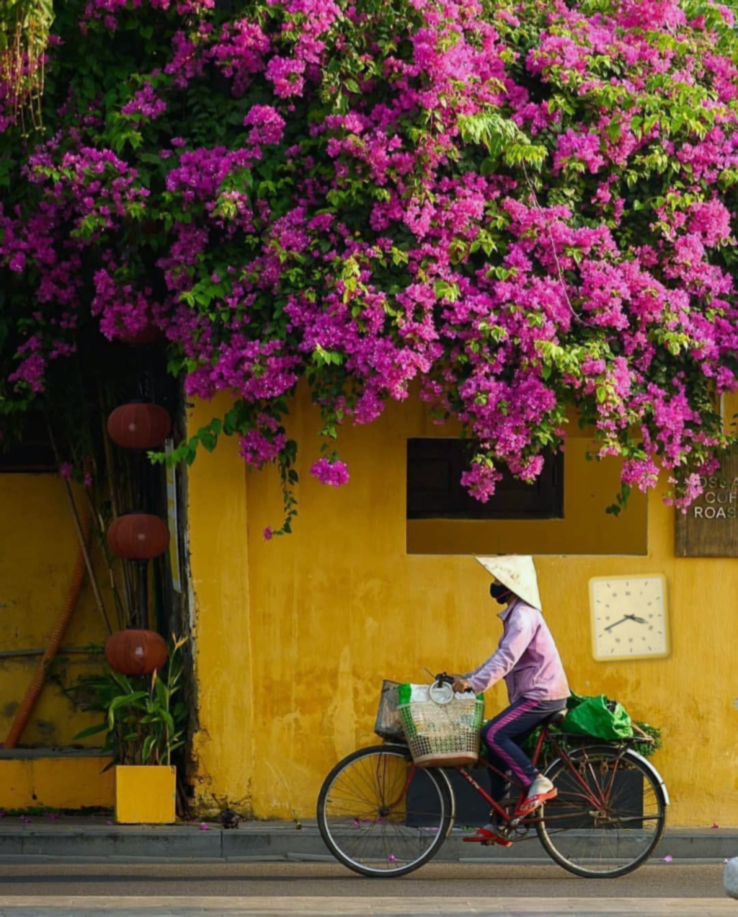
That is 3.41
